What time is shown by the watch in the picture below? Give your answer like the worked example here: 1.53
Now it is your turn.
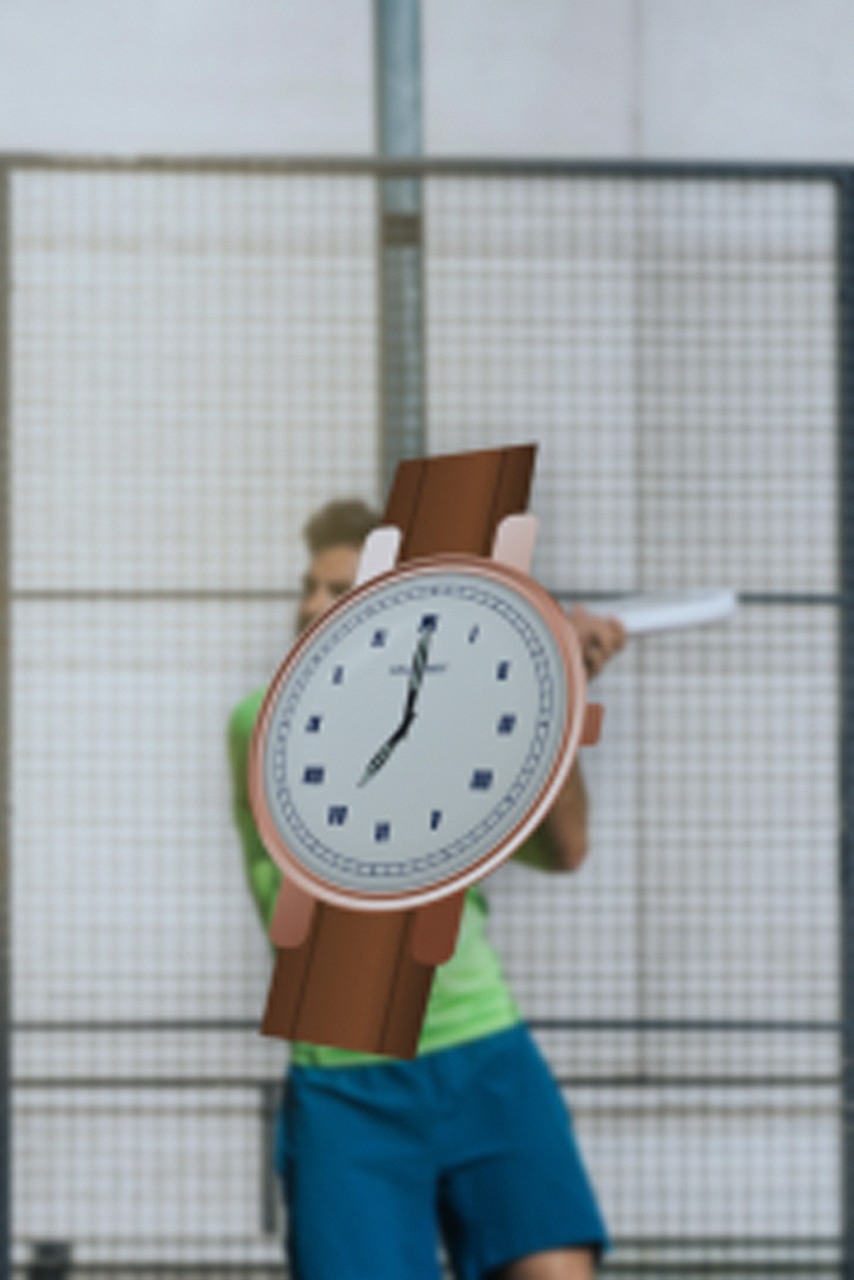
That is 7.00
